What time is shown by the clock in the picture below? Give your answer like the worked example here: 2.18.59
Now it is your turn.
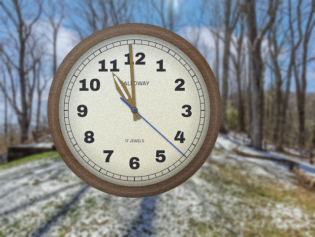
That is 10.59.22
